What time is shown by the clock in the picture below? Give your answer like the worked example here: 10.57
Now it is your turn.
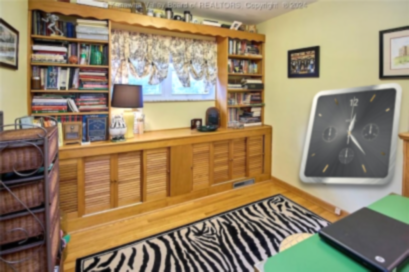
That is 12.23
